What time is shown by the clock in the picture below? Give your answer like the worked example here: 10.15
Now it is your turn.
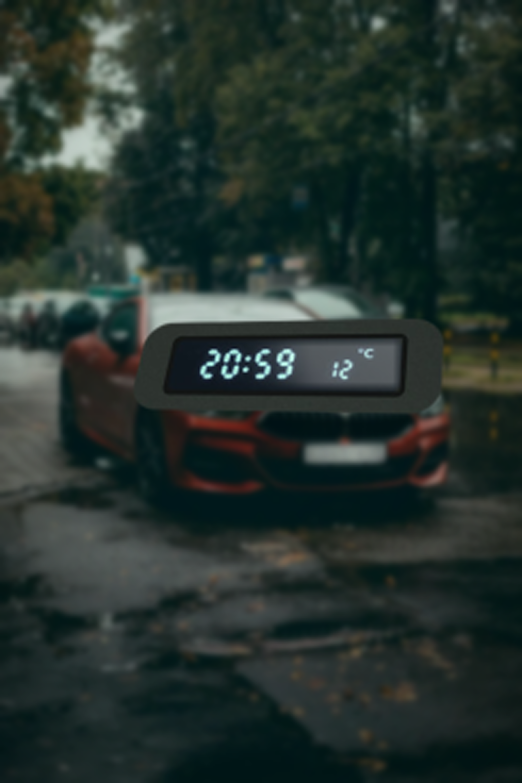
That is 20.59
